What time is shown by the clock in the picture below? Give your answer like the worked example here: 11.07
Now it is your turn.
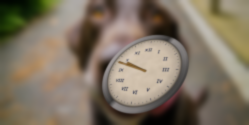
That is 9.48
